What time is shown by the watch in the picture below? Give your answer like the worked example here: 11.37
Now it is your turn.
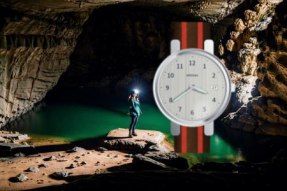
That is 3.39
